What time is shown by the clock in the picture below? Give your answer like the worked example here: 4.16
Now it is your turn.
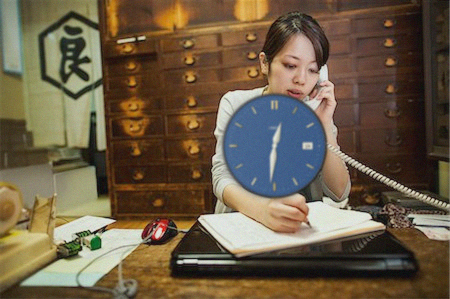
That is 12.31
